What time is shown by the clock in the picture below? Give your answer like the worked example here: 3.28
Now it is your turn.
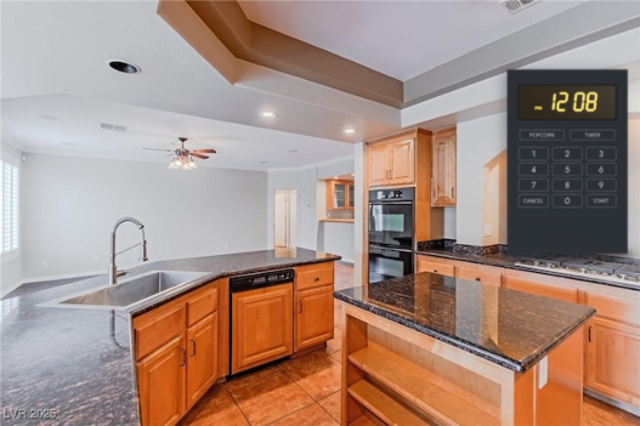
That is 12.08
